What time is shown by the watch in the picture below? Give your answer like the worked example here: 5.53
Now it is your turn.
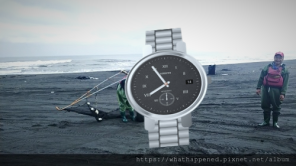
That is 7.55
